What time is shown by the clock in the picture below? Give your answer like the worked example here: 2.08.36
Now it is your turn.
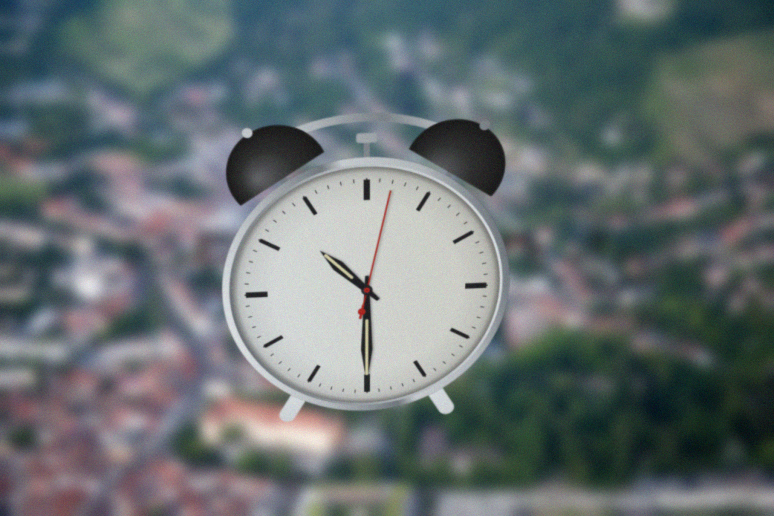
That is 10.30.02
